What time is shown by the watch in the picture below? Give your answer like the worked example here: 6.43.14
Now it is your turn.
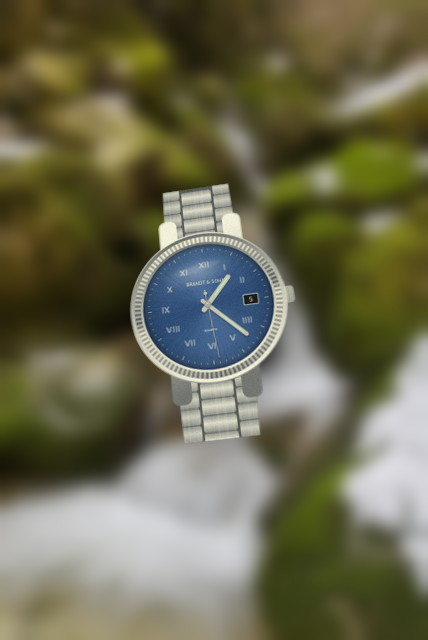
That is 1.22.29
